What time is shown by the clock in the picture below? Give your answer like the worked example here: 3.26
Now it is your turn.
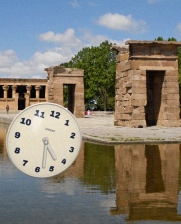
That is 4.28
